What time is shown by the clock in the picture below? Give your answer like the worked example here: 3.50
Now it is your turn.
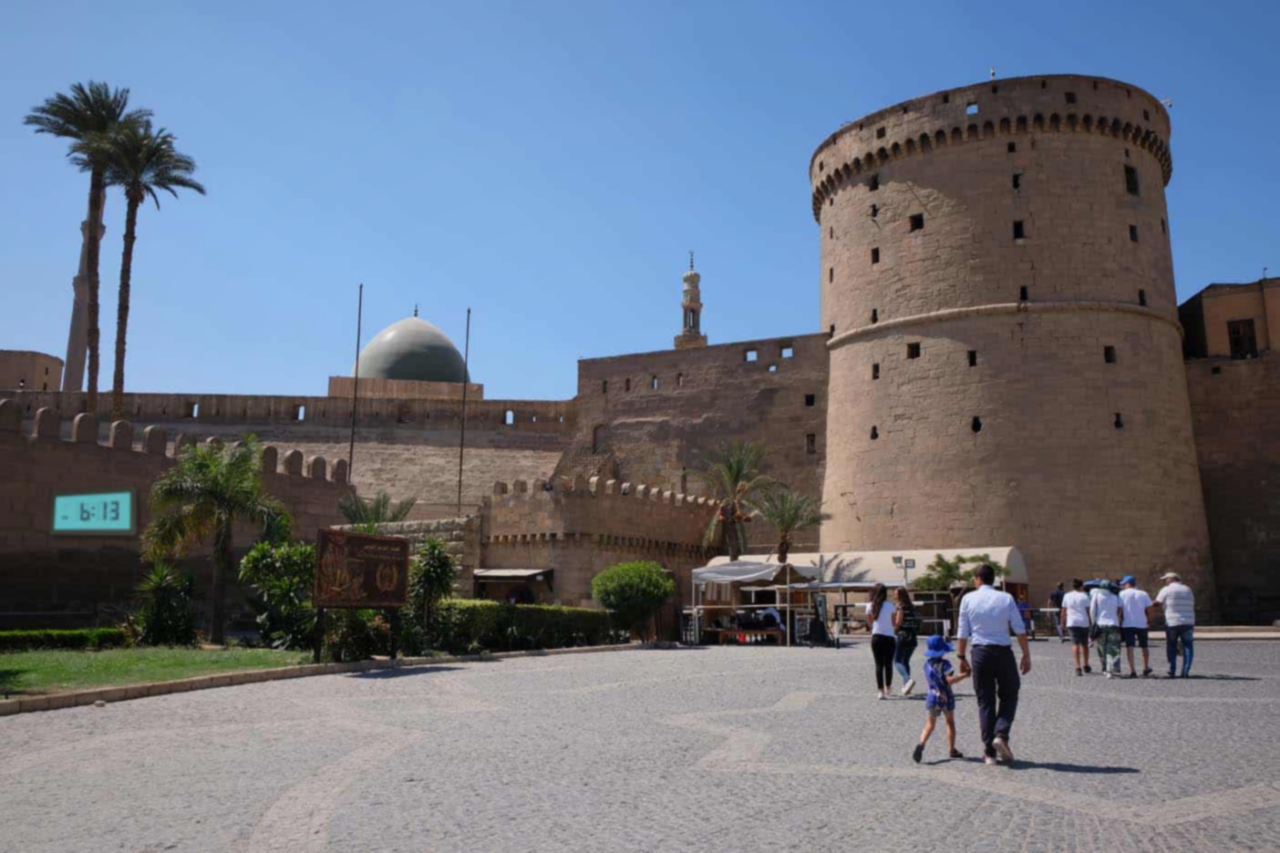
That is 6.13
